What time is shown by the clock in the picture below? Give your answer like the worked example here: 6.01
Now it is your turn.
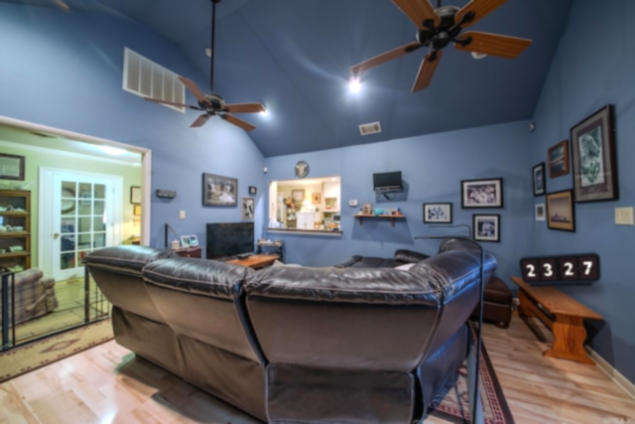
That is 23.27
